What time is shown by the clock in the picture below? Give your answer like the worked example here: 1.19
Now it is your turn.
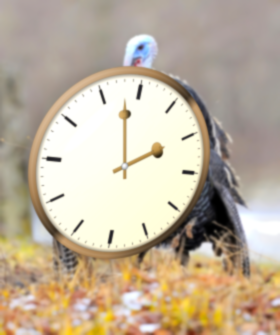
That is 1.58
